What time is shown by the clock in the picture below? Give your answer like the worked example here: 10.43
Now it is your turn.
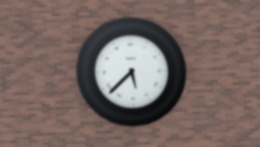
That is 5.38
